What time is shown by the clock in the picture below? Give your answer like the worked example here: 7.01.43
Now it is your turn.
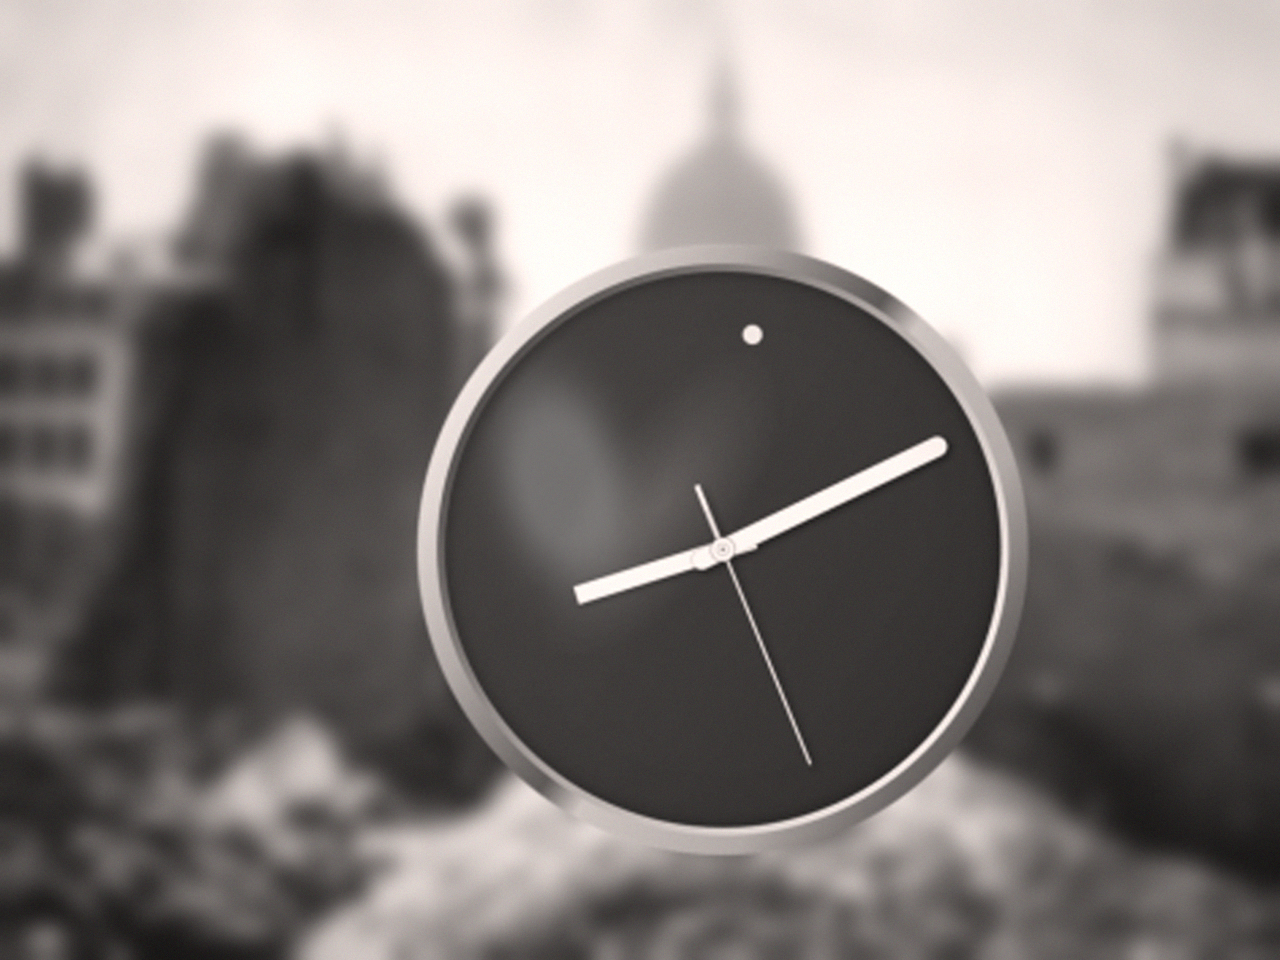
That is 8.09.25
